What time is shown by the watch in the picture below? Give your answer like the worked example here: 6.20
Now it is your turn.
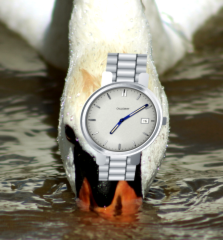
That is 7.09
